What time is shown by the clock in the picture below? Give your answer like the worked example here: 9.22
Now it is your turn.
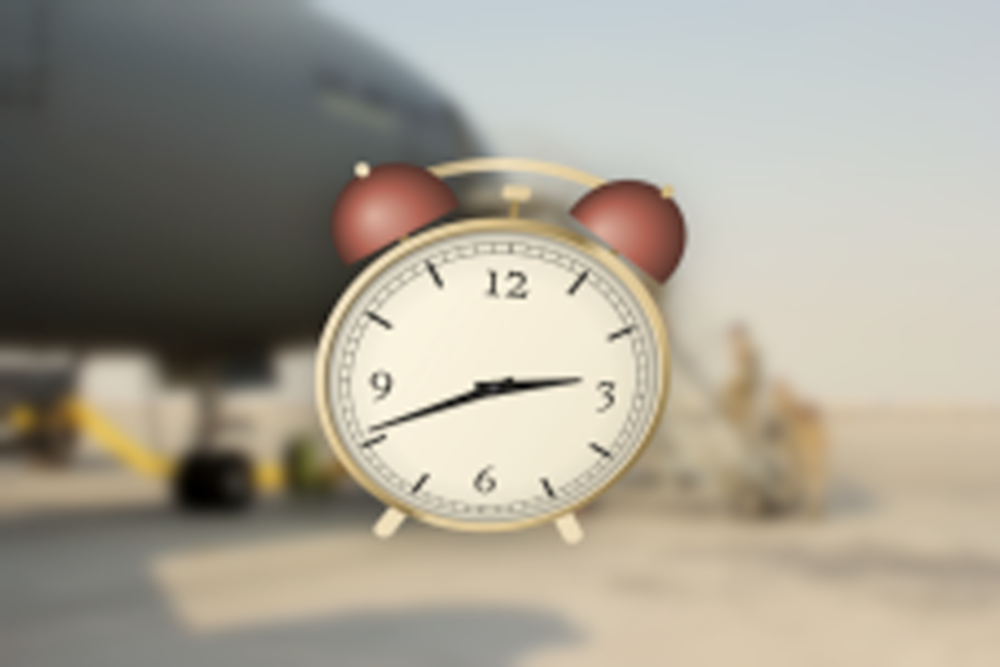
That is 2.41
